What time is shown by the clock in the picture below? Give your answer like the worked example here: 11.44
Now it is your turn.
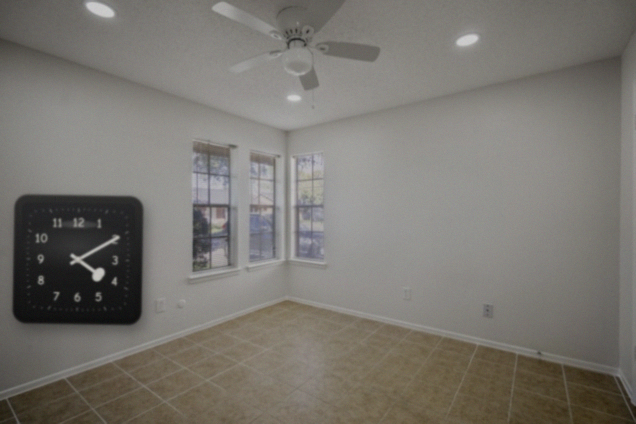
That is 4.10
